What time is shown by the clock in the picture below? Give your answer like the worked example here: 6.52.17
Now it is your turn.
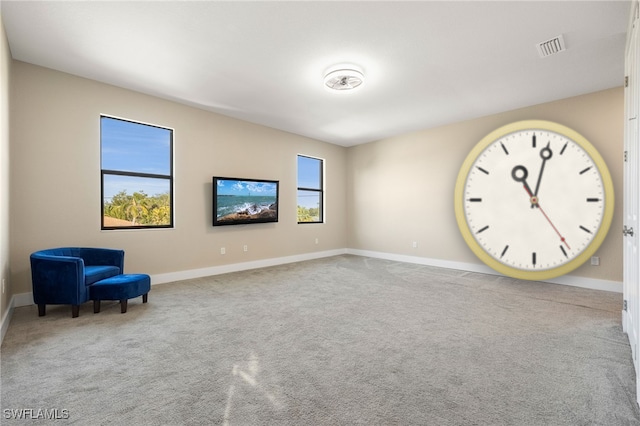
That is 11.02.24
